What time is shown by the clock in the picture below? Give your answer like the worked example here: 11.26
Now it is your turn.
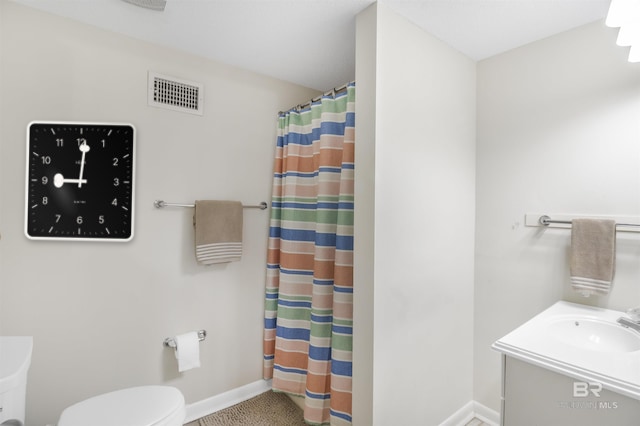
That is 9.01
